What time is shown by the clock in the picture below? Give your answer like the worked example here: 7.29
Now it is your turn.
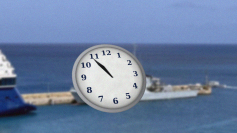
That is 10.54
